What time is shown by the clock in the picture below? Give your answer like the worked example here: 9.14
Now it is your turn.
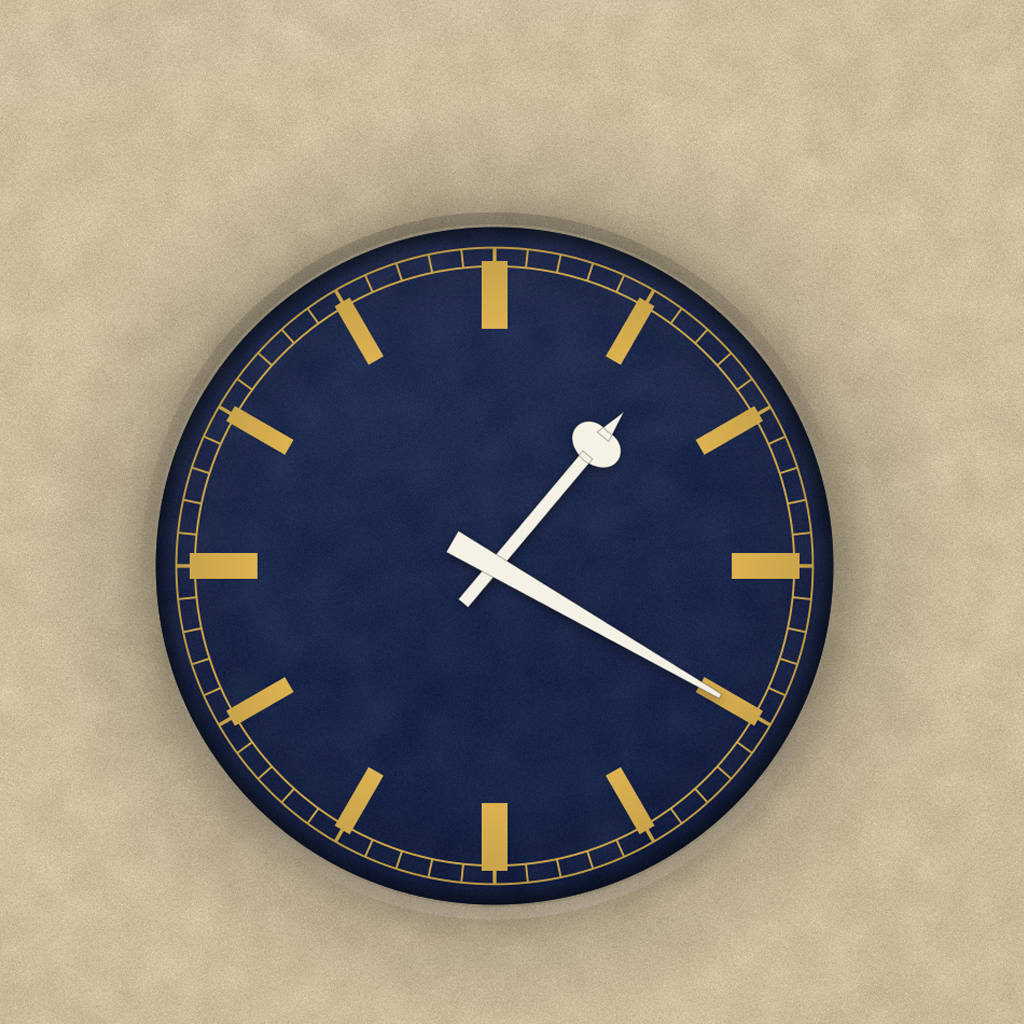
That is 1.20
